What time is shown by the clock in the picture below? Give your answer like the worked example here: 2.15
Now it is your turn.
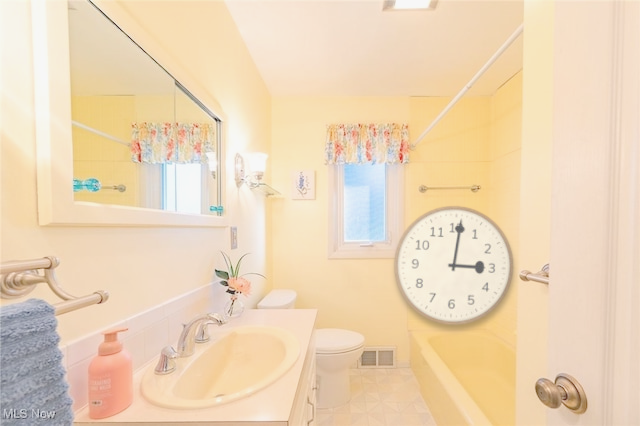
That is 3.01
